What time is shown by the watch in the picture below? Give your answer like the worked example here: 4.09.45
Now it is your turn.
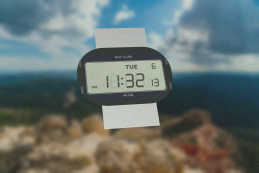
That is 11.32.13
